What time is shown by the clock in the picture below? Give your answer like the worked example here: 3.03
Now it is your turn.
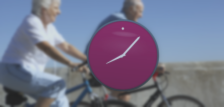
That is 8.07
